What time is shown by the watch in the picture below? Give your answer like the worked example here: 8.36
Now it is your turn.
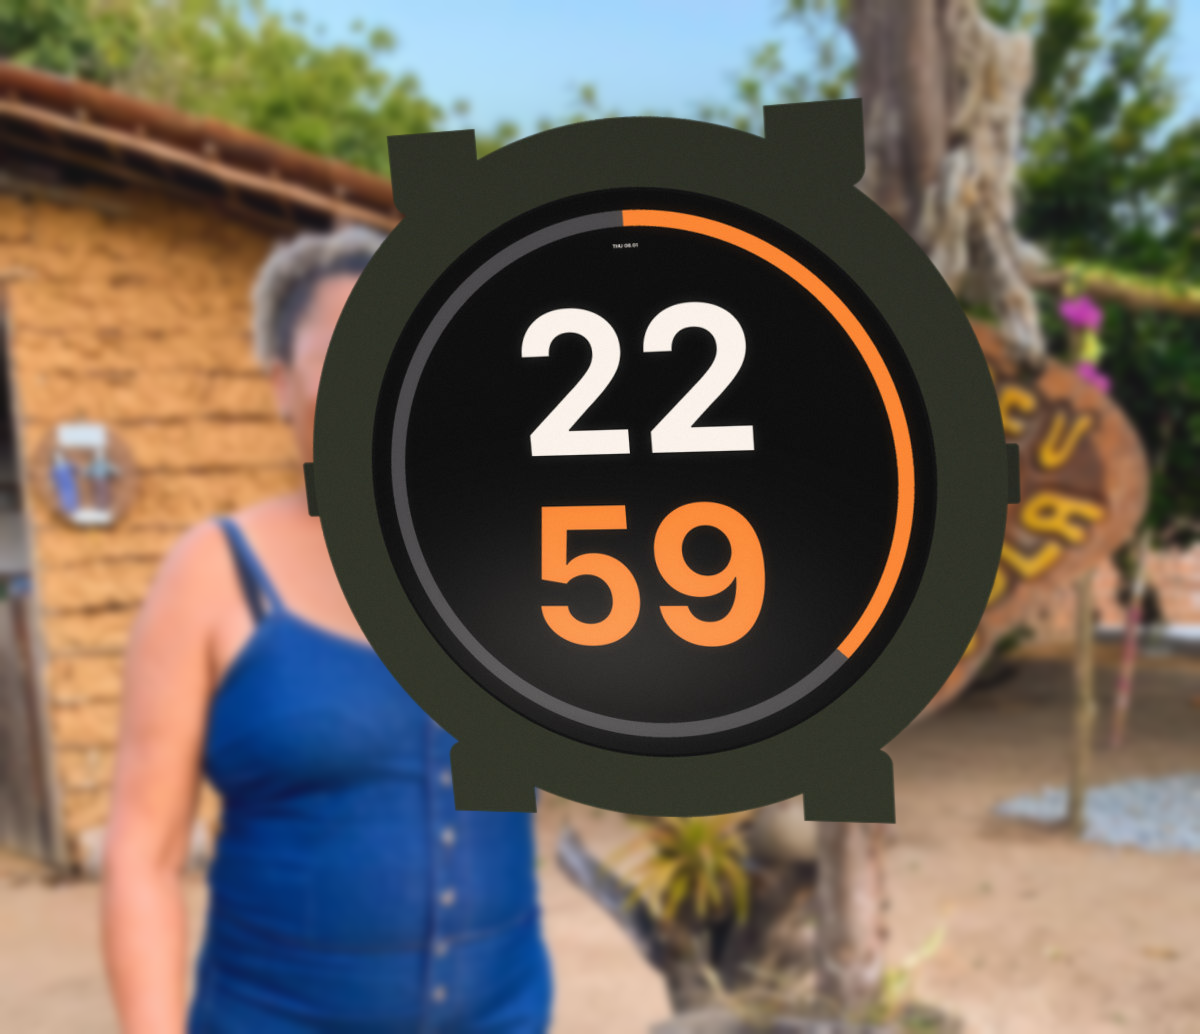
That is 22.59
